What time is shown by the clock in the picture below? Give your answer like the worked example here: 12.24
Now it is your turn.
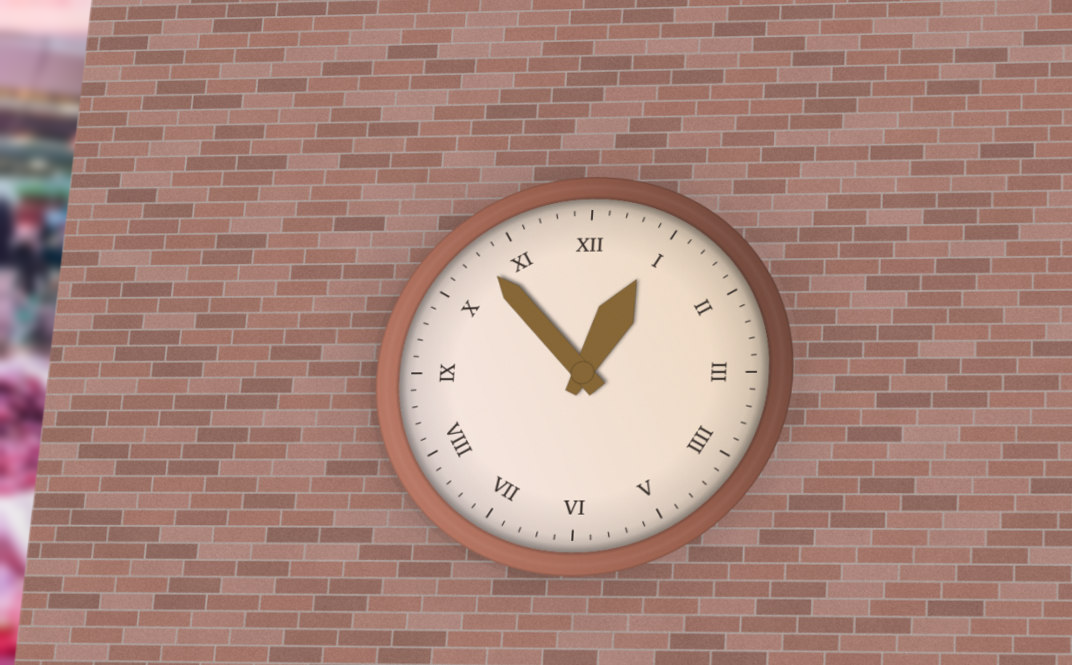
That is 12.53
